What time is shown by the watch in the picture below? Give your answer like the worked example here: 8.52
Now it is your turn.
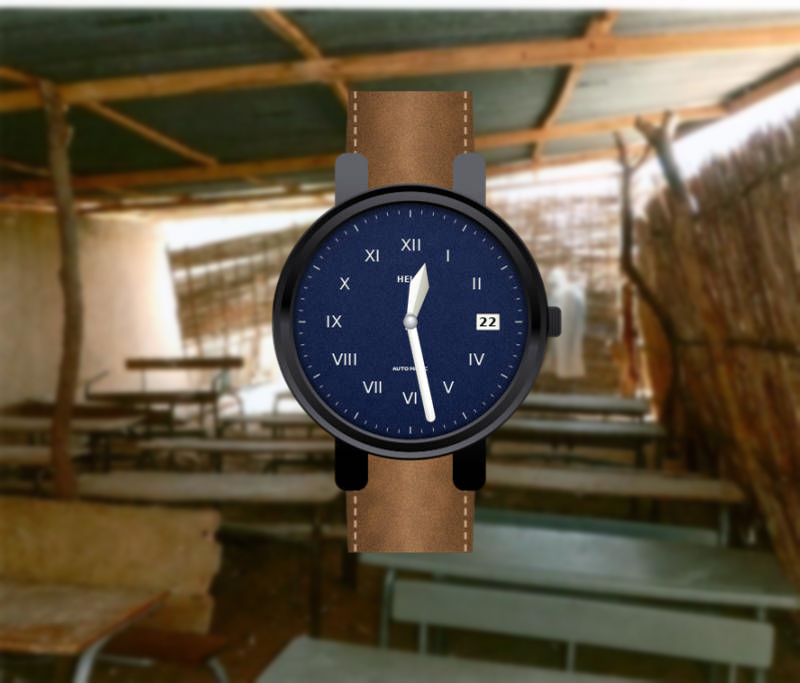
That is 12.28
